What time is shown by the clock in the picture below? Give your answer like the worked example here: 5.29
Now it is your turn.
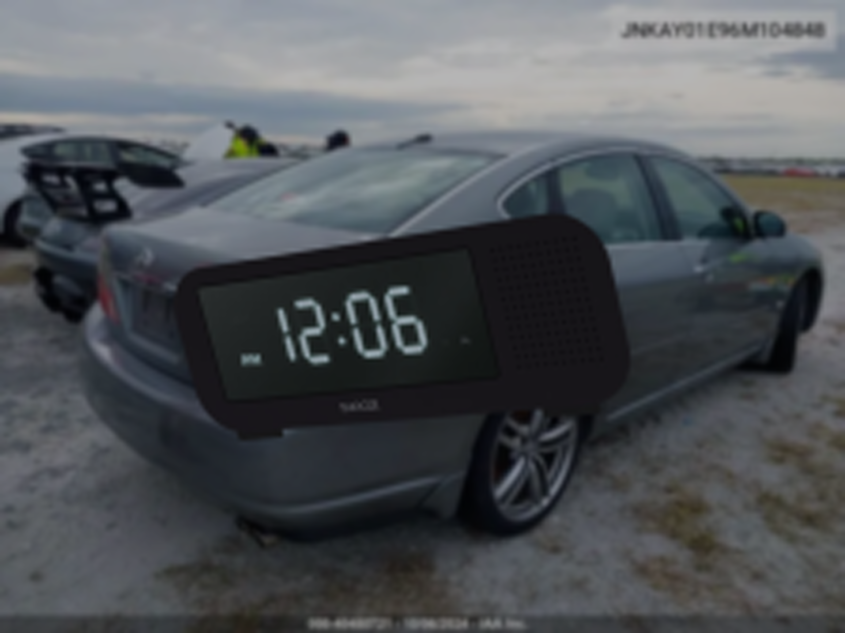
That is 12.06
